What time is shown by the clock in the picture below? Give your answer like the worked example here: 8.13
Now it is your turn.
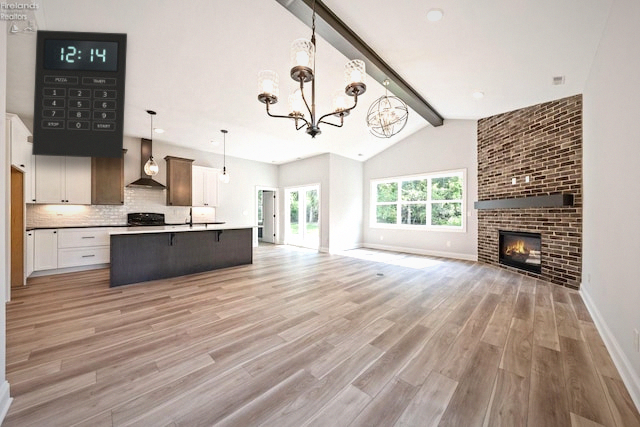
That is 12.14
